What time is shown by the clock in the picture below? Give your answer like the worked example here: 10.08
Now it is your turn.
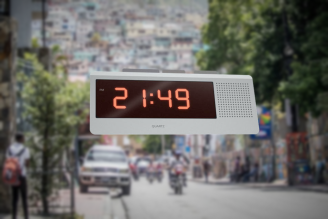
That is 21.49
